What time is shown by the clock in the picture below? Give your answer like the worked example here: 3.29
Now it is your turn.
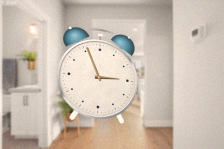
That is 2.56
